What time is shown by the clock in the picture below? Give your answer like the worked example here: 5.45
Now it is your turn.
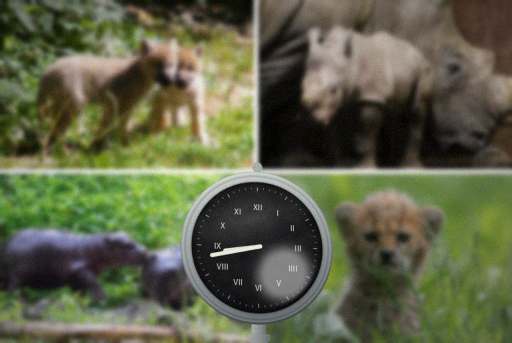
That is 8.43
